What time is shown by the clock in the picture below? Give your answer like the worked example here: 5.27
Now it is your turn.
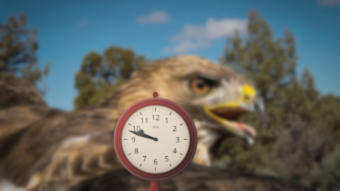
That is 9.48
